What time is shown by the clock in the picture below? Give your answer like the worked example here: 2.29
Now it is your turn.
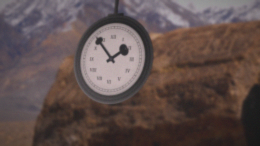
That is 1.53
